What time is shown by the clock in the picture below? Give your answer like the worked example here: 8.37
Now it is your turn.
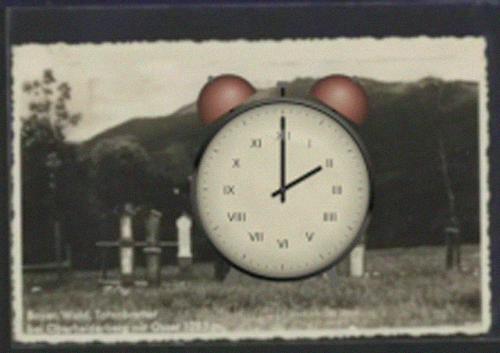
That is 2.00
